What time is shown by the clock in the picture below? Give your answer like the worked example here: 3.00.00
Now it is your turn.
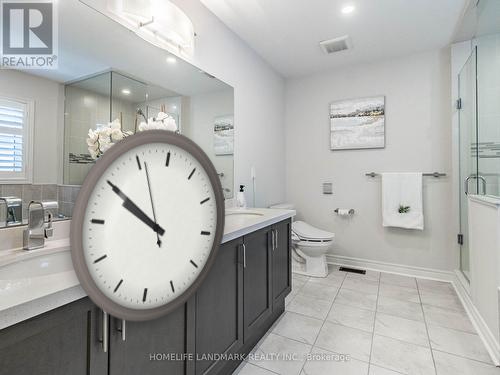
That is 9.49.56
